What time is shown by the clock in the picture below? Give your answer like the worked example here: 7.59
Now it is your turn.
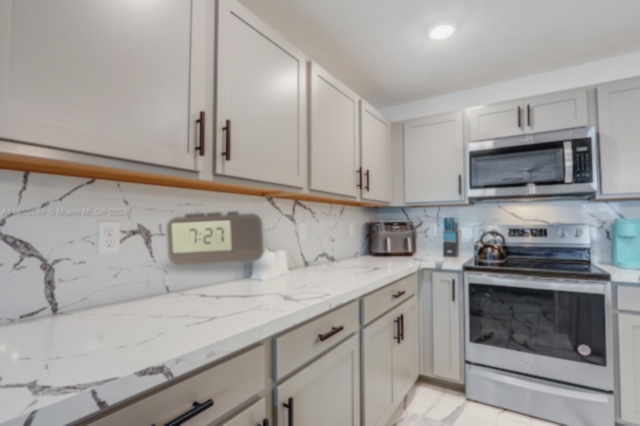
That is 7.27
